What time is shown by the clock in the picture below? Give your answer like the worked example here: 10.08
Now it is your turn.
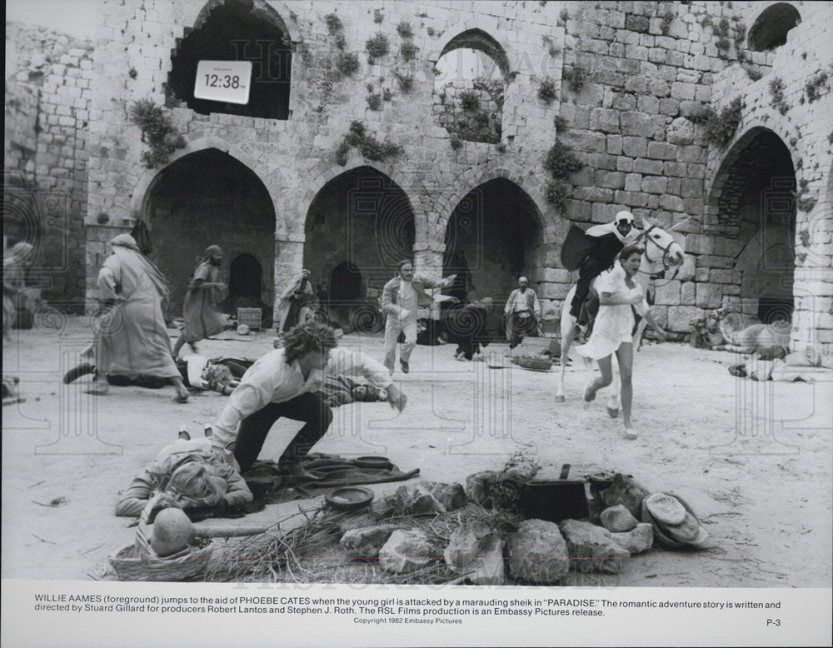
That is 12.38
